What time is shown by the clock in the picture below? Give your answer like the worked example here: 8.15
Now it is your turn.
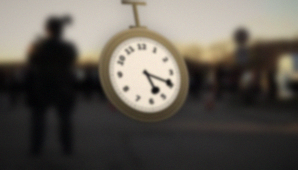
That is 5.19
